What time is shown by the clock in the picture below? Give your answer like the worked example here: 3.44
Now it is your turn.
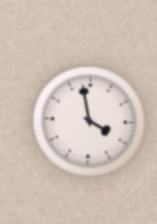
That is 3.58
